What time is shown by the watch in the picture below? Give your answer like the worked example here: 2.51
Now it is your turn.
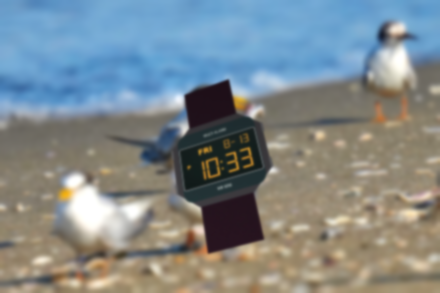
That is 10.33
